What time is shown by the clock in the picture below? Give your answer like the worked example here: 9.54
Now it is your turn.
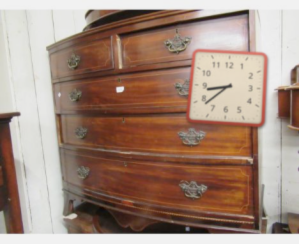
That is 8.38
